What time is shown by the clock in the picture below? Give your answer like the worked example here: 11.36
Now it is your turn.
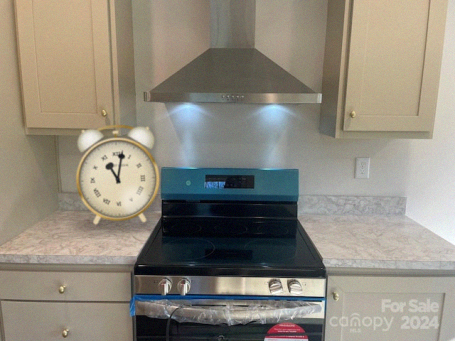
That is 11.02
